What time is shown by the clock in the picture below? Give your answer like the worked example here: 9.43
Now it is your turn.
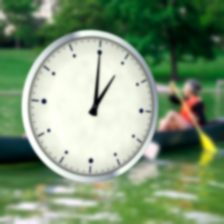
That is 1.00
